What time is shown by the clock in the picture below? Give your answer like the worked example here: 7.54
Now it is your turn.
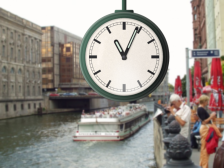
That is 11.04
